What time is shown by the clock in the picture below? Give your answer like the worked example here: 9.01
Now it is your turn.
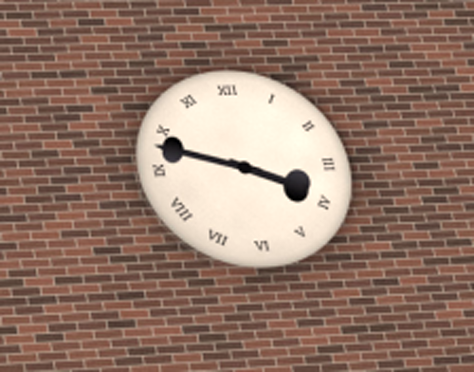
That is 3.48
